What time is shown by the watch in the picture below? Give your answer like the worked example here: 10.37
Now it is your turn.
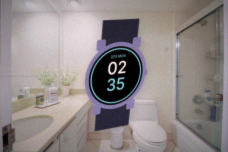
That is 2.35
